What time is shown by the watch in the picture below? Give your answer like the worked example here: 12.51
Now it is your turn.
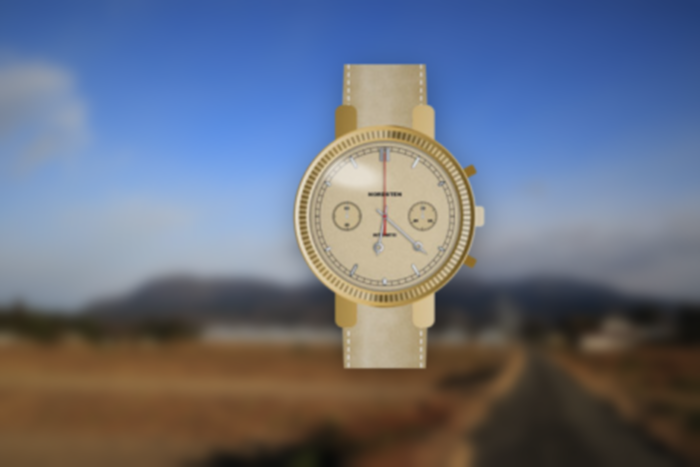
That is 6.22
